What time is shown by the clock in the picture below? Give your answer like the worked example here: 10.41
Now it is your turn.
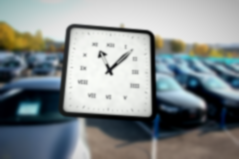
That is 11.07
